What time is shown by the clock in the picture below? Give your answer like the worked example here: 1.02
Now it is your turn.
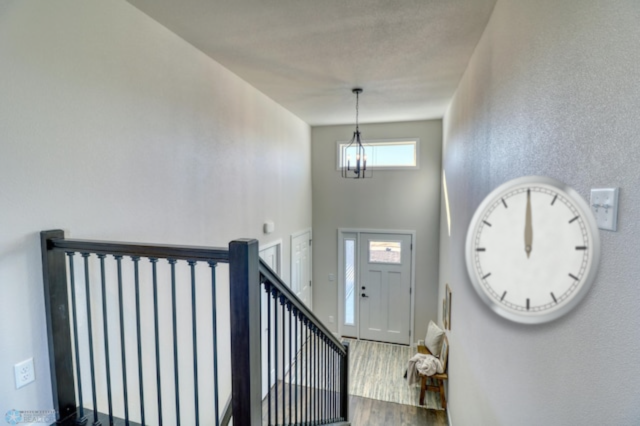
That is 12.00
